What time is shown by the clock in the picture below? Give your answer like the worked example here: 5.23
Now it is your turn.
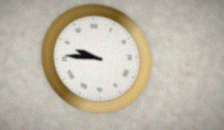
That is 9.46
